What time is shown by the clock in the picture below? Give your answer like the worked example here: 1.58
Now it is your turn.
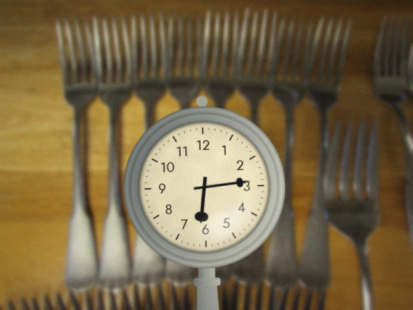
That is 6.14
